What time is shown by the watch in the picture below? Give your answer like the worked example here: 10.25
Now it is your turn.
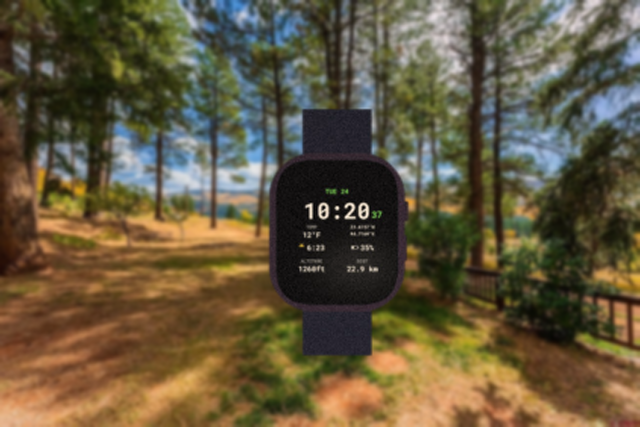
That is 10.20
